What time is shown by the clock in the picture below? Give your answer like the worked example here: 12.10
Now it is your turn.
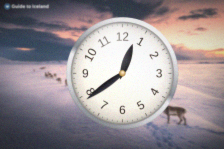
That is 12.39
